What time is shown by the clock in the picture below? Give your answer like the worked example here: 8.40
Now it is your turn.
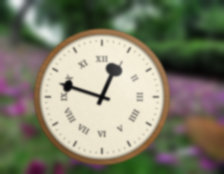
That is 12.48
